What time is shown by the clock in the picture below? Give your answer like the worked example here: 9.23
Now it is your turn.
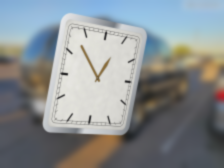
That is 12.53
